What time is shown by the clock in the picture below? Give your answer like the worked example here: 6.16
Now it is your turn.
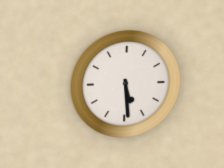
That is 5.29
